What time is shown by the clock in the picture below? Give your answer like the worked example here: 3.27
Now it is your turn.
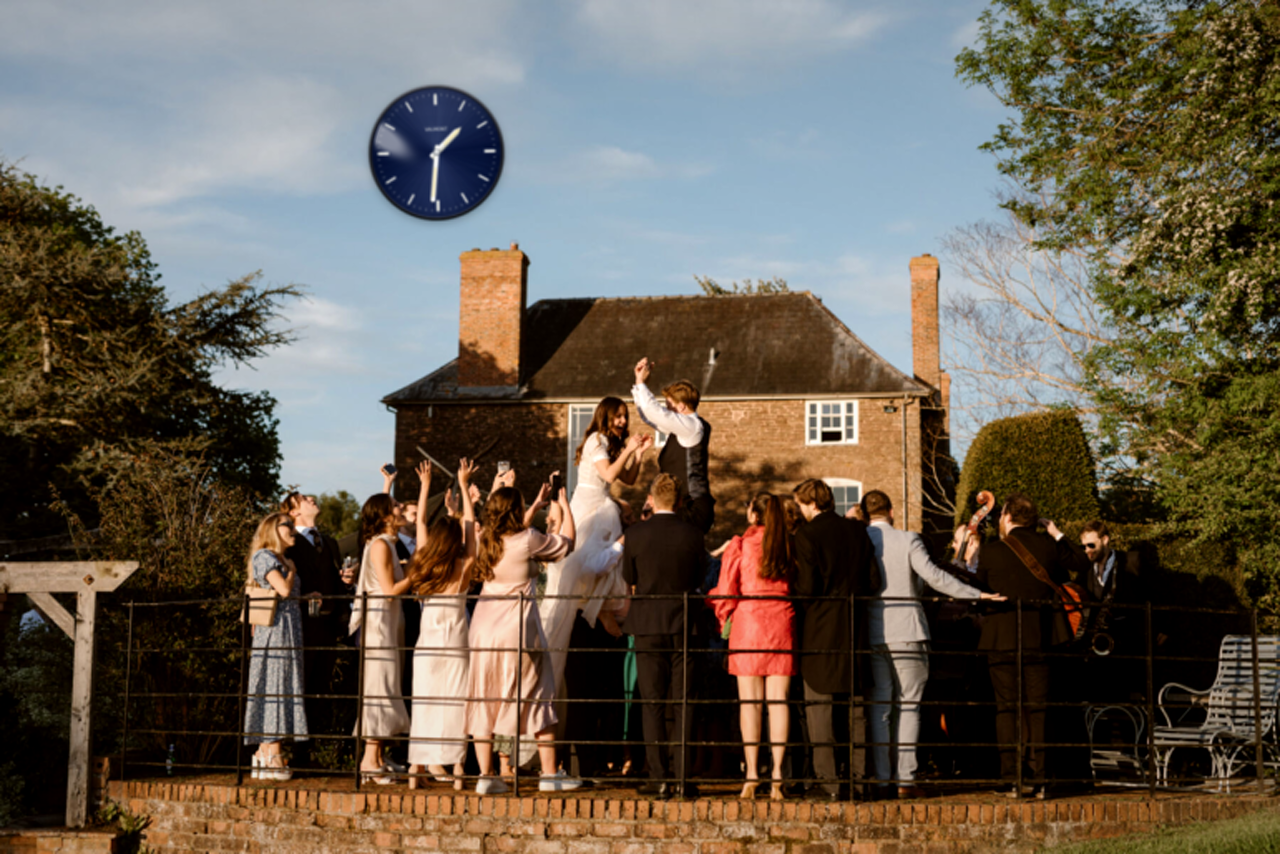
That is 1.31
